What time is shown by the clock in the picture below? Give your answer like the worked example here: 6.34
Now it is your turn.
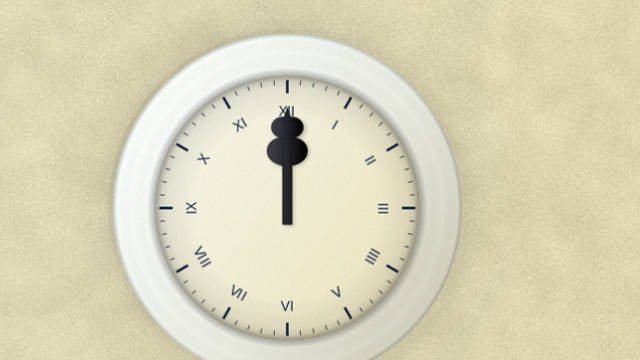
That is 12.00
